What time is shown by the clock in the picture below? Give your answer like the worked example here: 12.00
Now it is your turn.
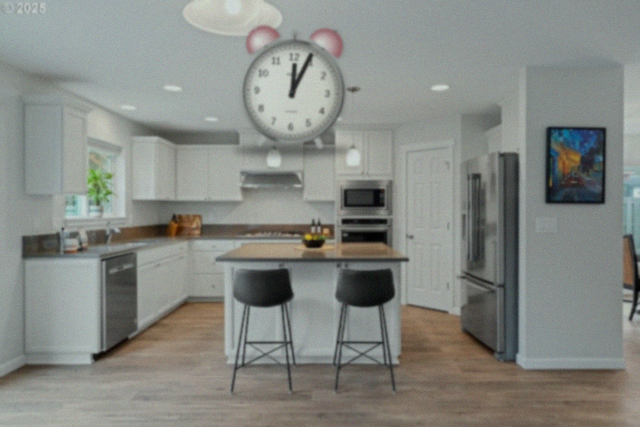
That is 12.04
